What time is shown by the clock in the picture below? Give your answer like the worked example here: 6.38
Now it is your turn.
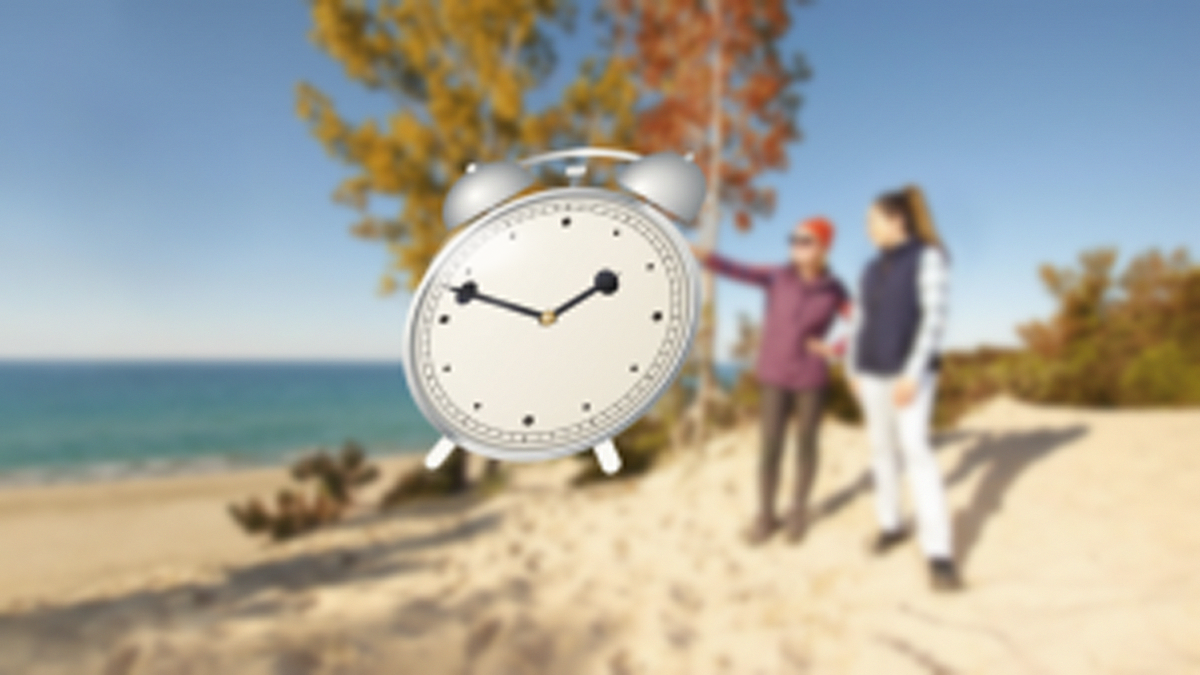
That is 1.48
